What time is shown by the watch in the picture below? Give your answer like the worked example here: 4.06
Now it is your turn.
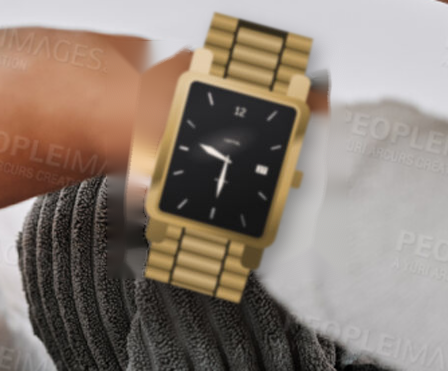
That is 9.30
